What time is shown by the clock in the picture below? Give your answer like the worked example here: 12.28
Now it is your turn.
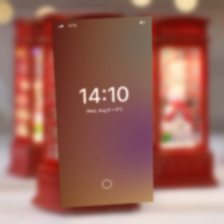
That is 14.10
